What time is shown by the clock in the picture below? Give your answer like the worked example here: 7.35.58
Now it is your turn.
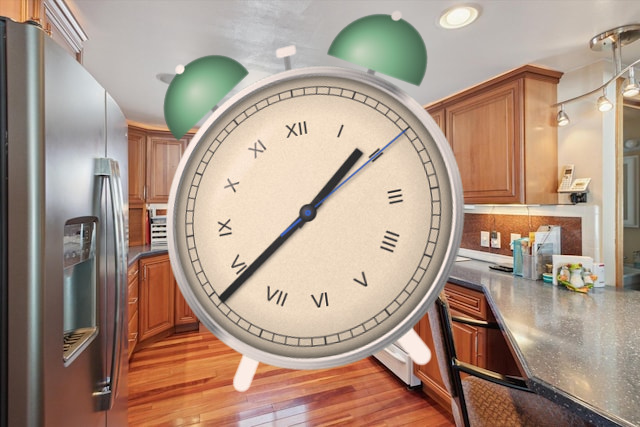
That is 1.39.10
